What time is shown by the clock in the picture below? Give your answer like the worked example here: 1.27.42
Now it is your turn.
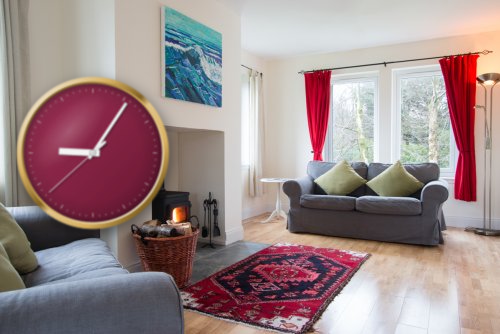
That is 9.05.38
